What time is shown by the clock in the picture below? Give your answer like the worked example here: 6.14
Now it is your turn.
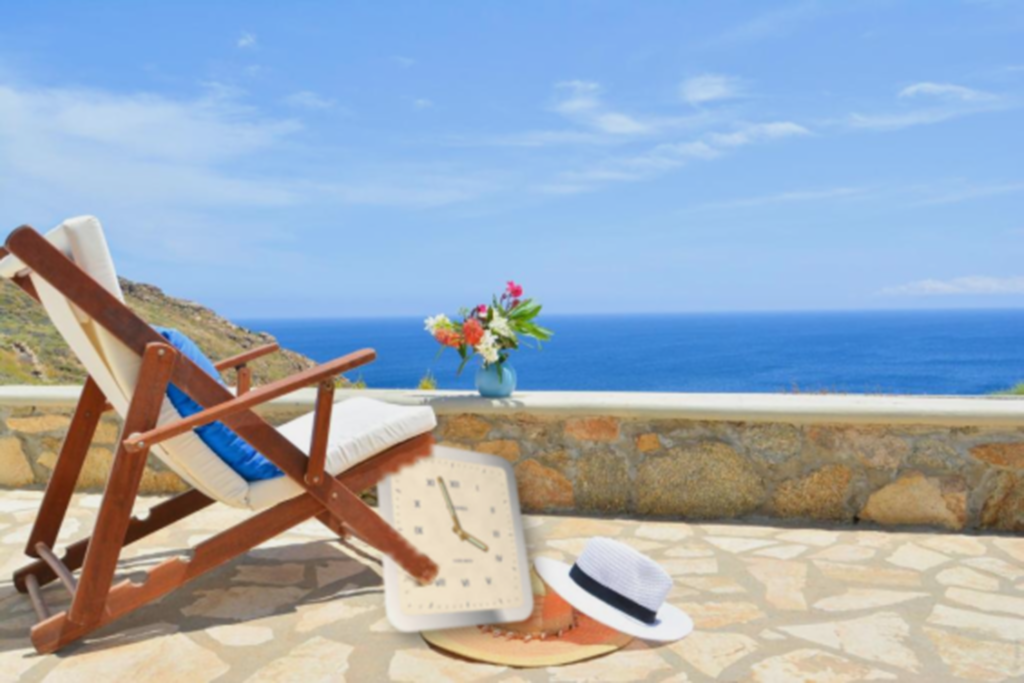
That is 3.57
